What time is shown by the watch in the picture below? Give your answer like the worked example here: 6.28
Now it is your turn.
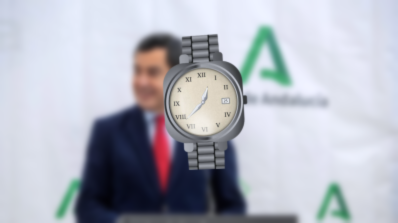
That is 12.38
